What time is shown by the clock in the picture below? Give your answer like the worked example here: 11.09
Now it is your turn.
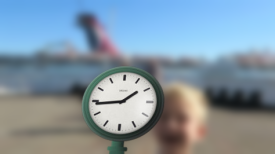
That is 1.44
